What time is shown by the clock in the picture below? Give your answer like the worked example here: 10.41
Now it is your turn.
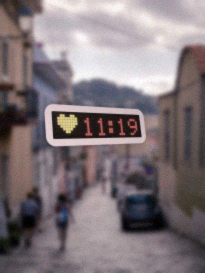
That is 11.19
